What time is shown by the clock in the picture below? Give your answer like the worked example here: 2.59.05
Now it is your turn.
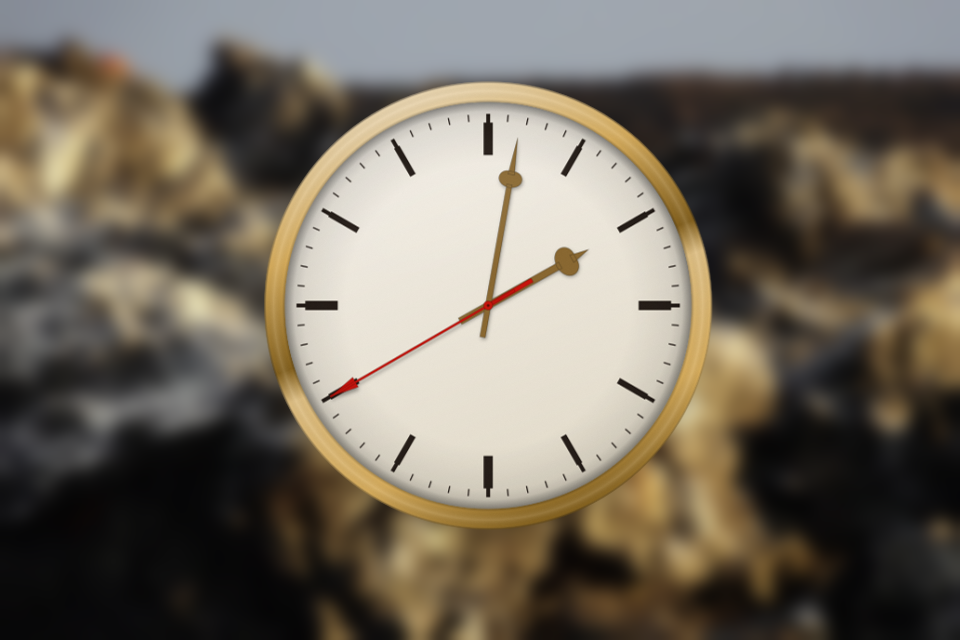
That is 2.01.40
